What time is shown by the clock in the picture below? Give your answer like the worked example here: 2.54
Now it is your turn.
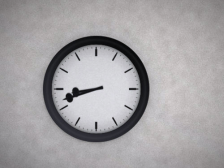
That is 8.42
